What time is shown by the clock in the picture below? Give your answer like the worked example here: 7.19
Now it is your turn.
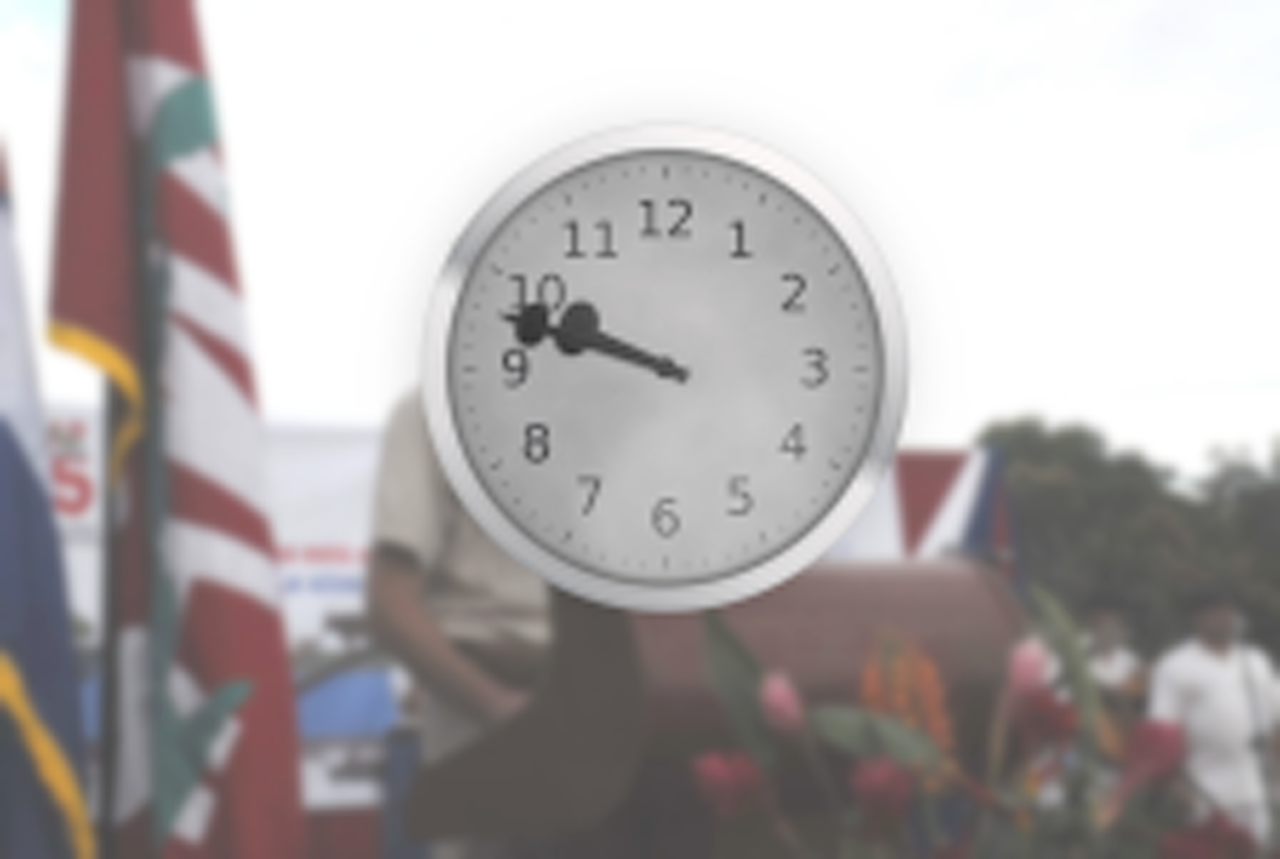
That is 9.48
